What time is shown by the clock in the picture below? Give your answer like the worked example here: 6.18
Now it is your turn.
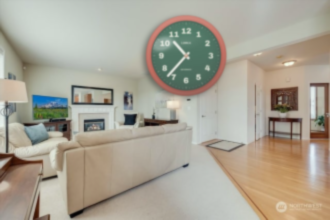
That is 10.37
